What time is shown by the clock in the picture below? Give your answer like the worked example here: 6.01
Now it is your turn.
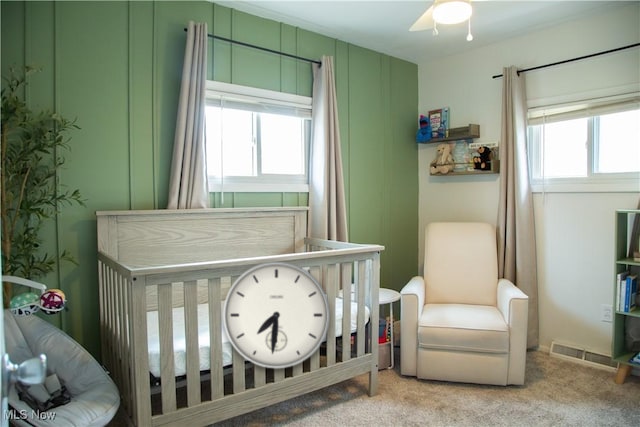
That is 7.31
